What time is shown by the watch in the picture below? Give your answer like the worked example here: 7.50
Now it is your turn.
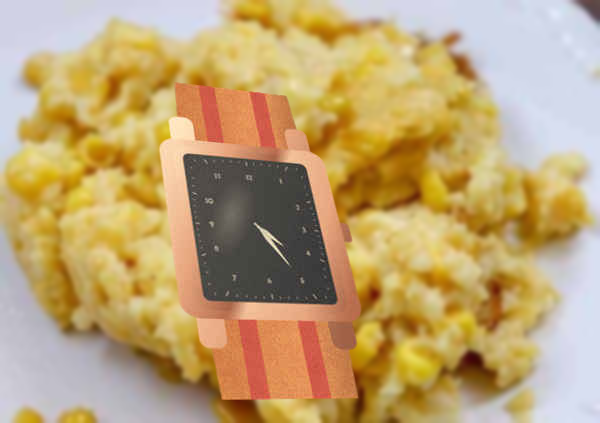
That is 4.25
